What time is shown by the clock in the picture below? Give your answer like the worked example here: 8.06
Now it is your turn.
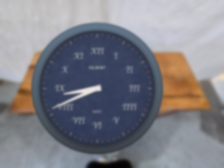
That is 8.41
